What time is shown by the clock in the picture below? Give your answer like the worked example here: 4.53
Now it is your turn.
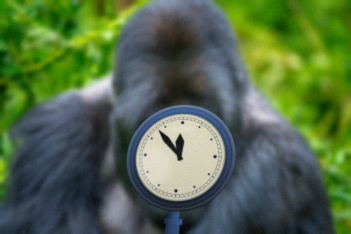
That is 11.53
